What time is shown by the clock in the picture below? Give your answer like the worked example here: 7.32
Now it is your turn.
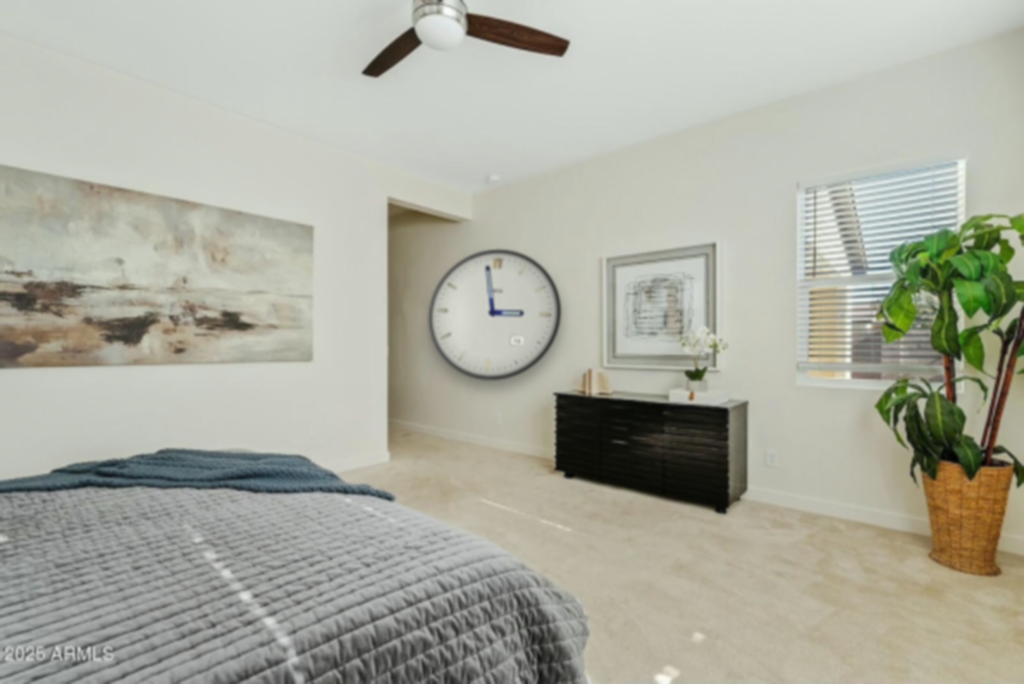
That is 2.58
